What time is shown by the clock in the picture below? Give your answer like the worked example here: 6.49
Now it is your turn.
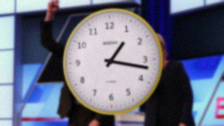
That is 1.17
